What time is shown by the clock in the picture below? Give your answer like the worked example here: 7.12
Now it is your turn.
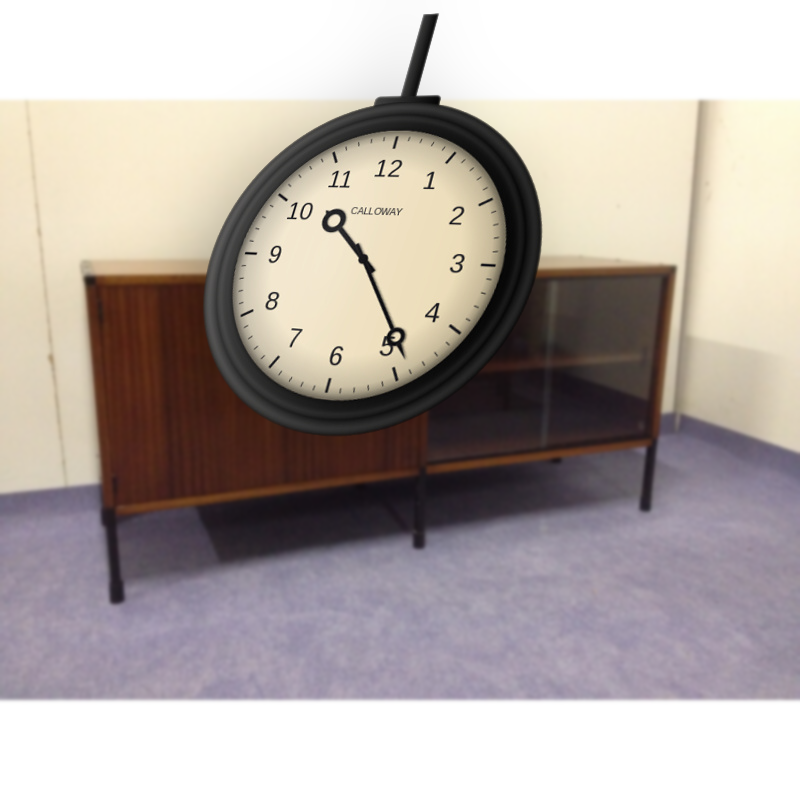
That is 10.24
